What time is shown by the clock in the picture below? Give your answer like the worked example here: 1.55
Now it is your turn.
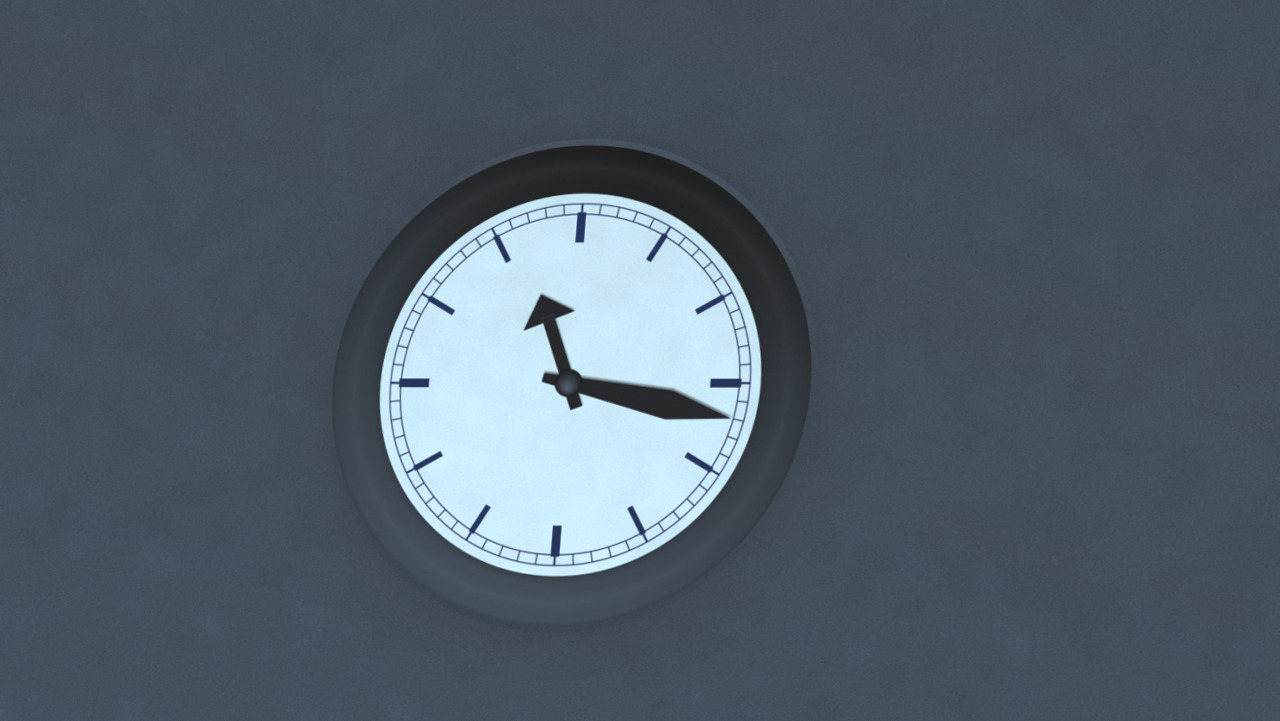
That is 11.17
